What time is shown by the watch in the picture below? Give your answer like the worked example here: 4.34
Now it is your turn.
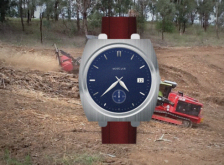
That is 4.38
